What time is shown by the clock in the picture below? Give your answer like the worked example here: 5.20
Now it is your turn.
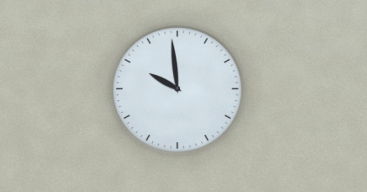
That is 9.59
